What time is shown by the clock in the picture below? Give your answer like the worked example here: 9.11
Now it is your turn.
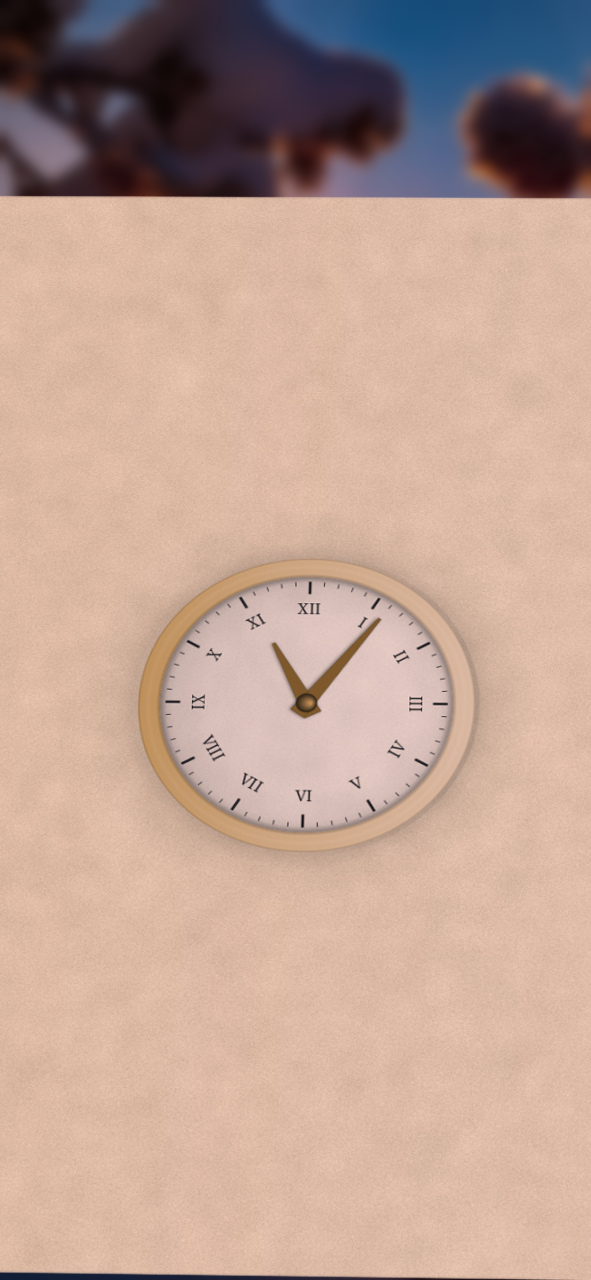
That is 11.06
